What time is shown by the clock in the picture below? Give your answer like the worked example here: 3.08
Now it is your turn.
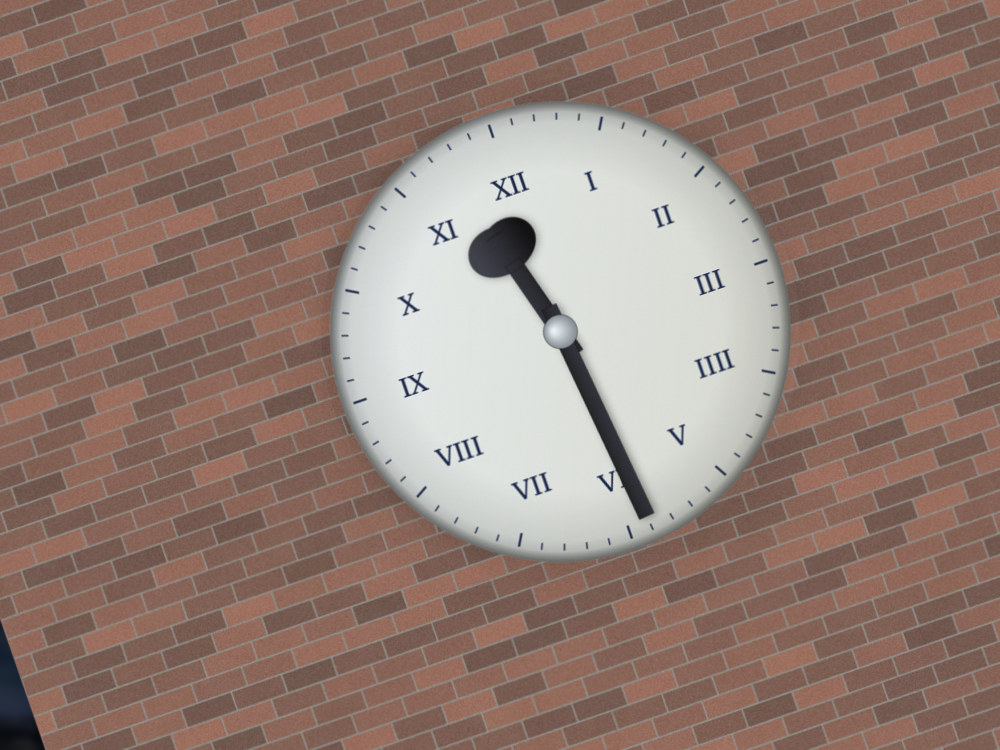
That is 11.29
